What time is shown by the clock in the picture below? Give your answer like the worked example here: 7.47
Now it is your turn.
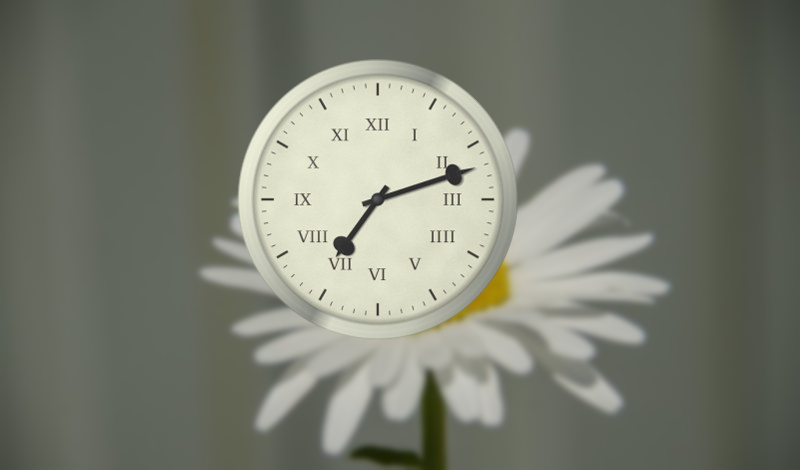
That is 7.12
